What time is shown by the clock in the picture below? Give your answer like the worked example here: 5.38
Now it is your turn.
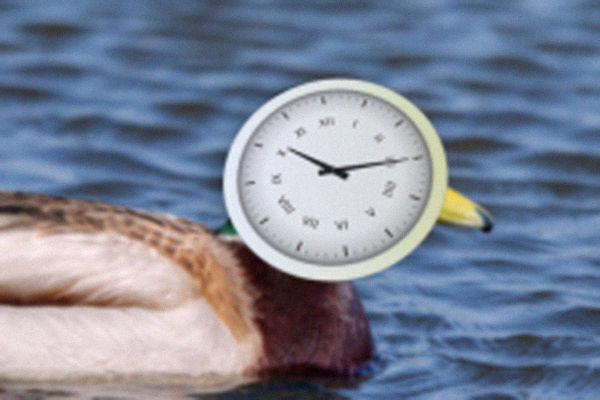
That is 10.15
